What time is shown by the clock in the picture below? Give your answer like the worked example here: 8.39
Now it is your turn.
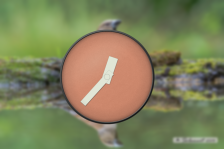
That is 12.37
